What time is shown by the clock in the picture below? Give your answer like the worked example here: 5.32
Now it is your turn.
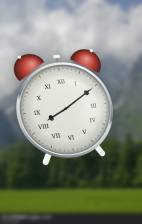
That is 8.10
